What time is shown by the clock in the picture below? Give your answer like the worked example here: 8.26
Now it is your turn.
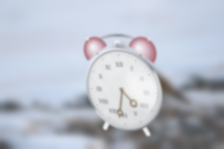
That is 4.32
